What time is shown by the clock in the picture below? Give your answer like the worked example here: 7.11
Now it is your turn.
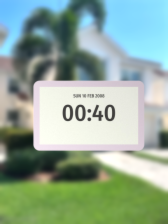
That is 0.40
